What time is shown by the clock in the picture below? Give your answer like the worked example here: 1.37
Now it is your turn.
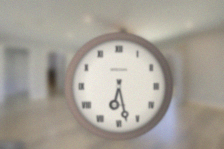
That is 6.28
